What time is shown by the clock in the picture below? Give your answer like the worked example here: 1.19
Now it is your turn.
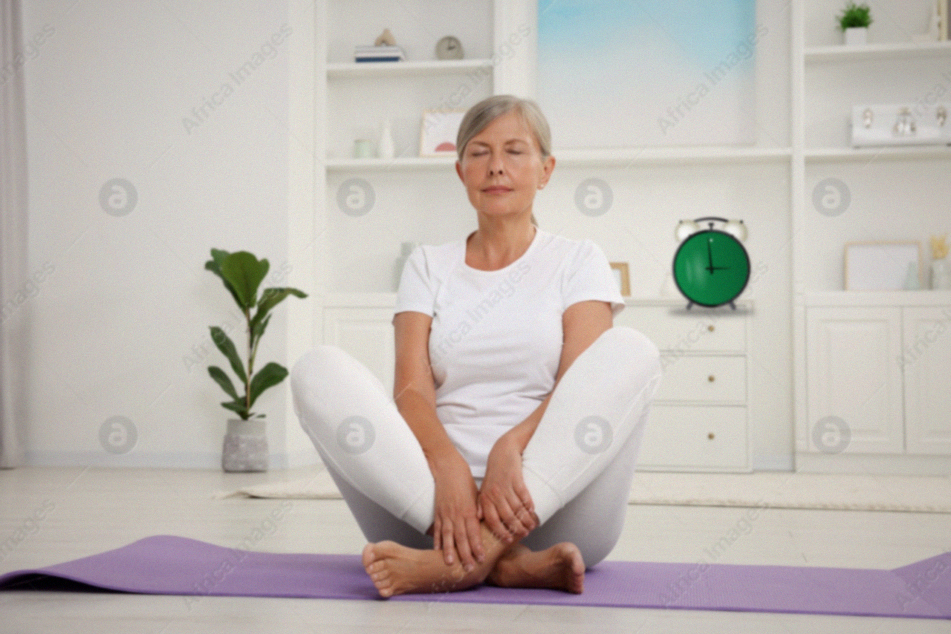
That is 2.59
